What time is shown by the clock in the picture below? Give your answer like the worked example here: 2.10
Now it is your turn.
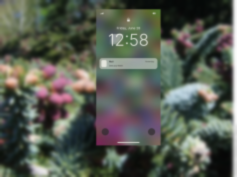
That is 12.58
